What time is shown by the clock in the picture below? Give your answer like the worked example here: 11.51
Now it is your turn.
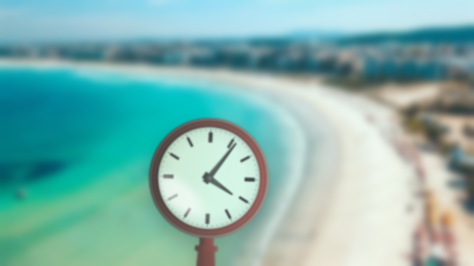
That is 4.06
